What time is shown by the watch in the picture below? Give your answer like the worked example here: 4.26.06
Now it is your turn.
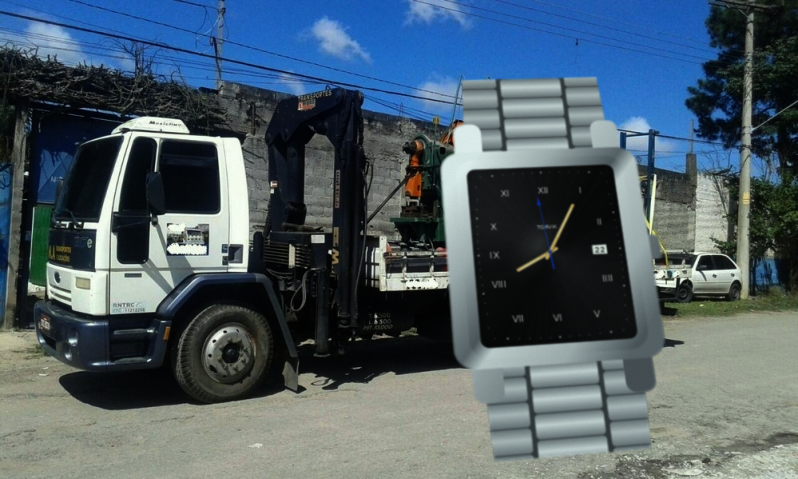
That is 8.04.59
